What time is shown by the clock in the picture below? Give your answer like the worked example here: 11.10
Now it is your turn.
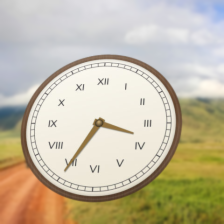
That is 3.35
